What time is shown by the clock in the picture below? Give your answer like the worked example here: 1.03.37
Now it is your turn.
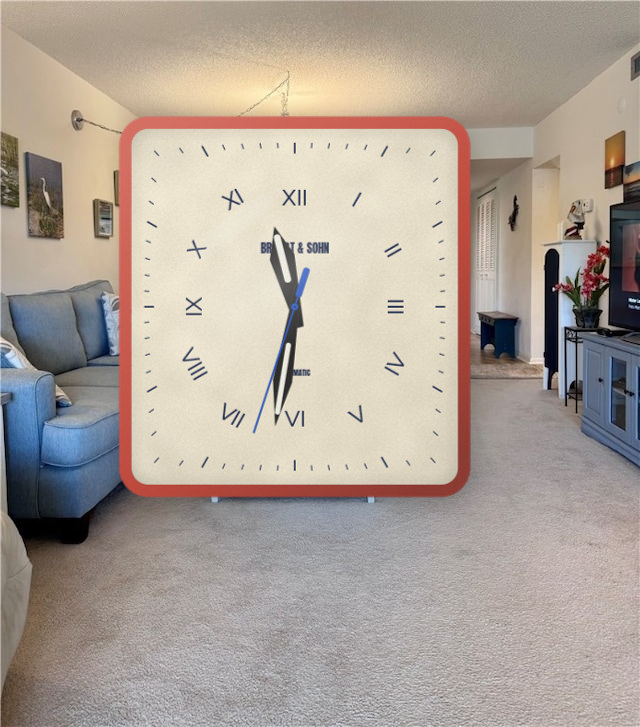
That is 11.31.33
